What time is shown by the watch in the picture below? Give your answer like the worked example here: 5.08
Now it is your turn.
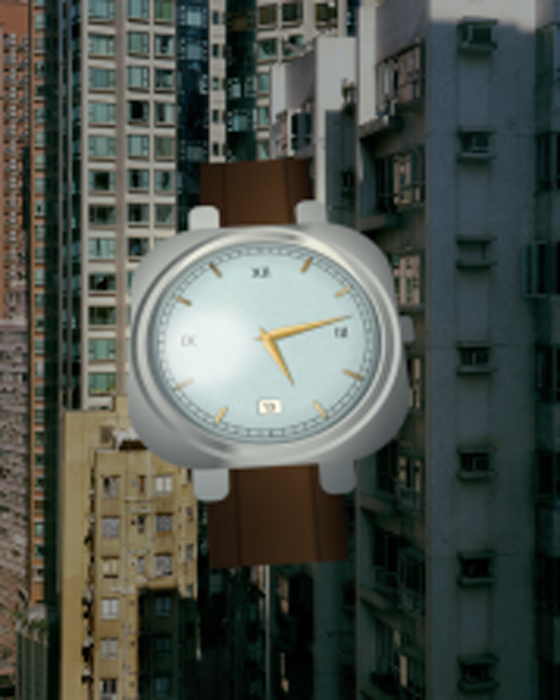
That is 5.13
